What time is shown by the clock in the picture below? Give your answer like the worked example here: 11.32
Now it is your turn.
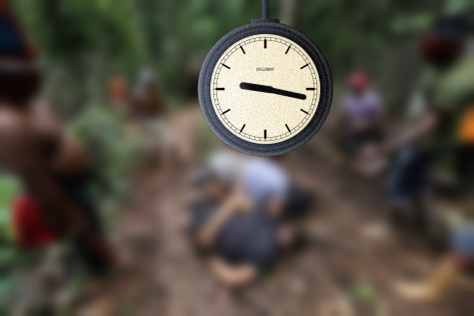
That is 9.17
